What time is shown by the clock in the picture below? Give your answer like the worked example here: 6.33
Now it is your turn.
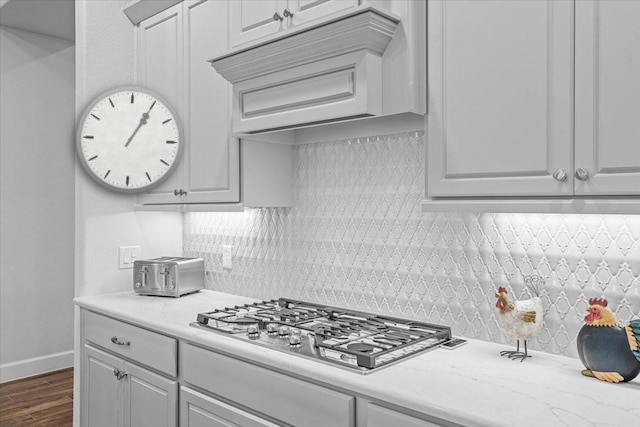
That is 1.05
